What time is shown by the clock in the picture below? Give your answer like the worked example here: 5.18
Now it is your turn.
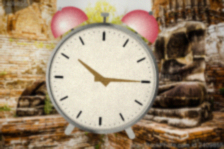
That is 10.15
